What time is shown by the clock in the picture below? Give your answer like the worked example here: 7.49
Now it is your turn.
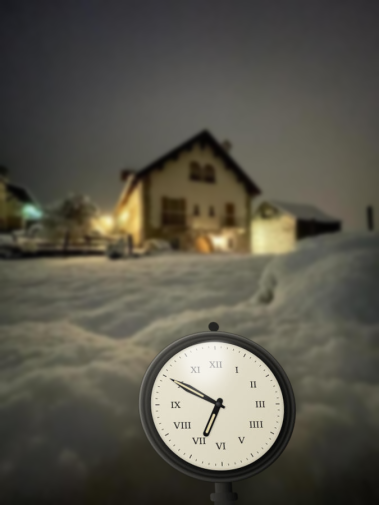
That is 6.50
